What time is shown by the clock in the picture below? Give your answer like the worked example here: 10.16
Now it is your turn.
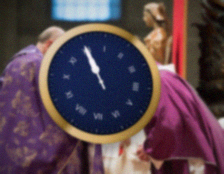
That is 12.00
